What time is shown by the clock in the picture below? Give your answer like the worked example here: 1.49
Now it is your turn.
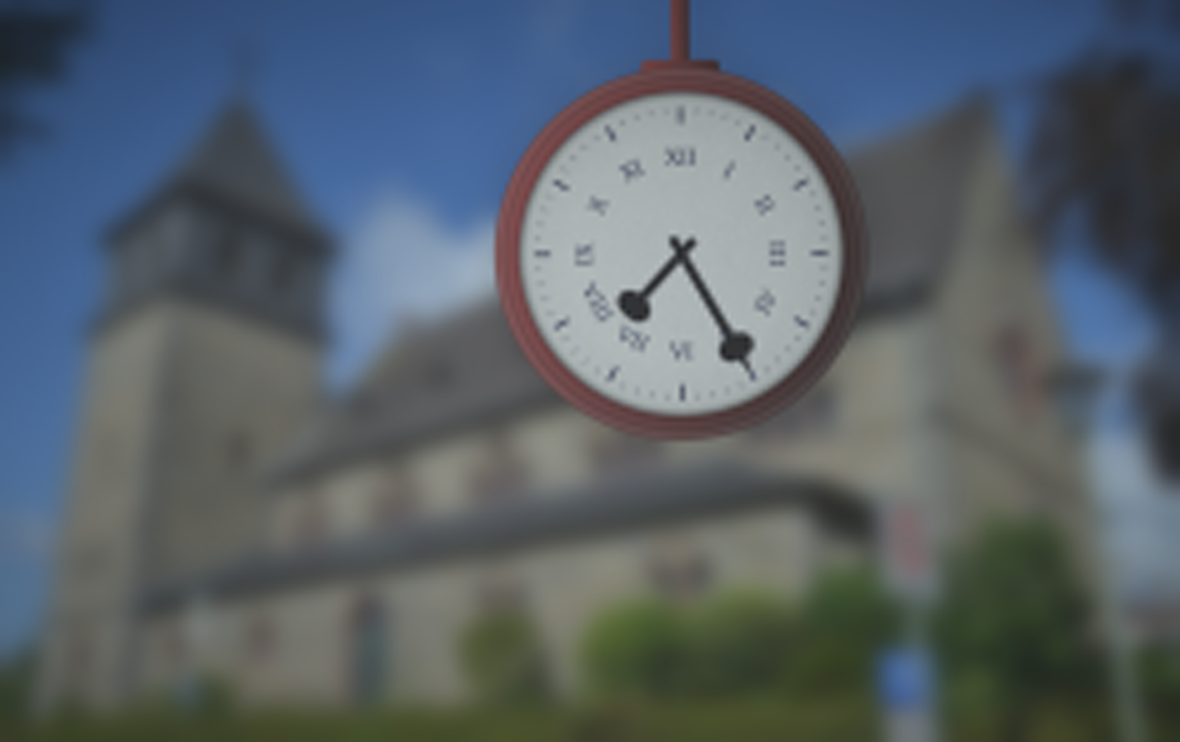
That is 7.25
